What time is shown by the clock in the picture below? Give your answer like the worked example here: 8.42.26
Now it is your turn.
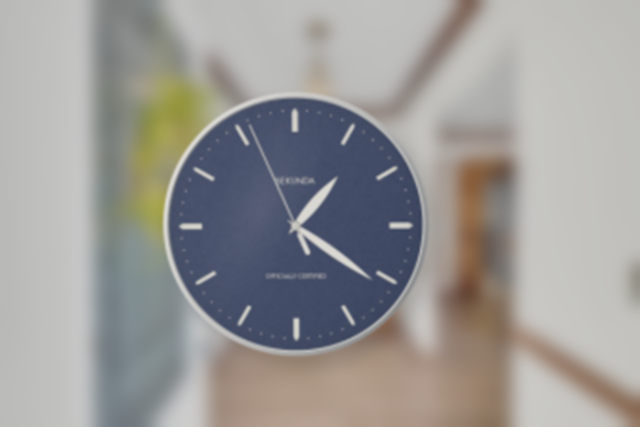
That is 1.20.56
